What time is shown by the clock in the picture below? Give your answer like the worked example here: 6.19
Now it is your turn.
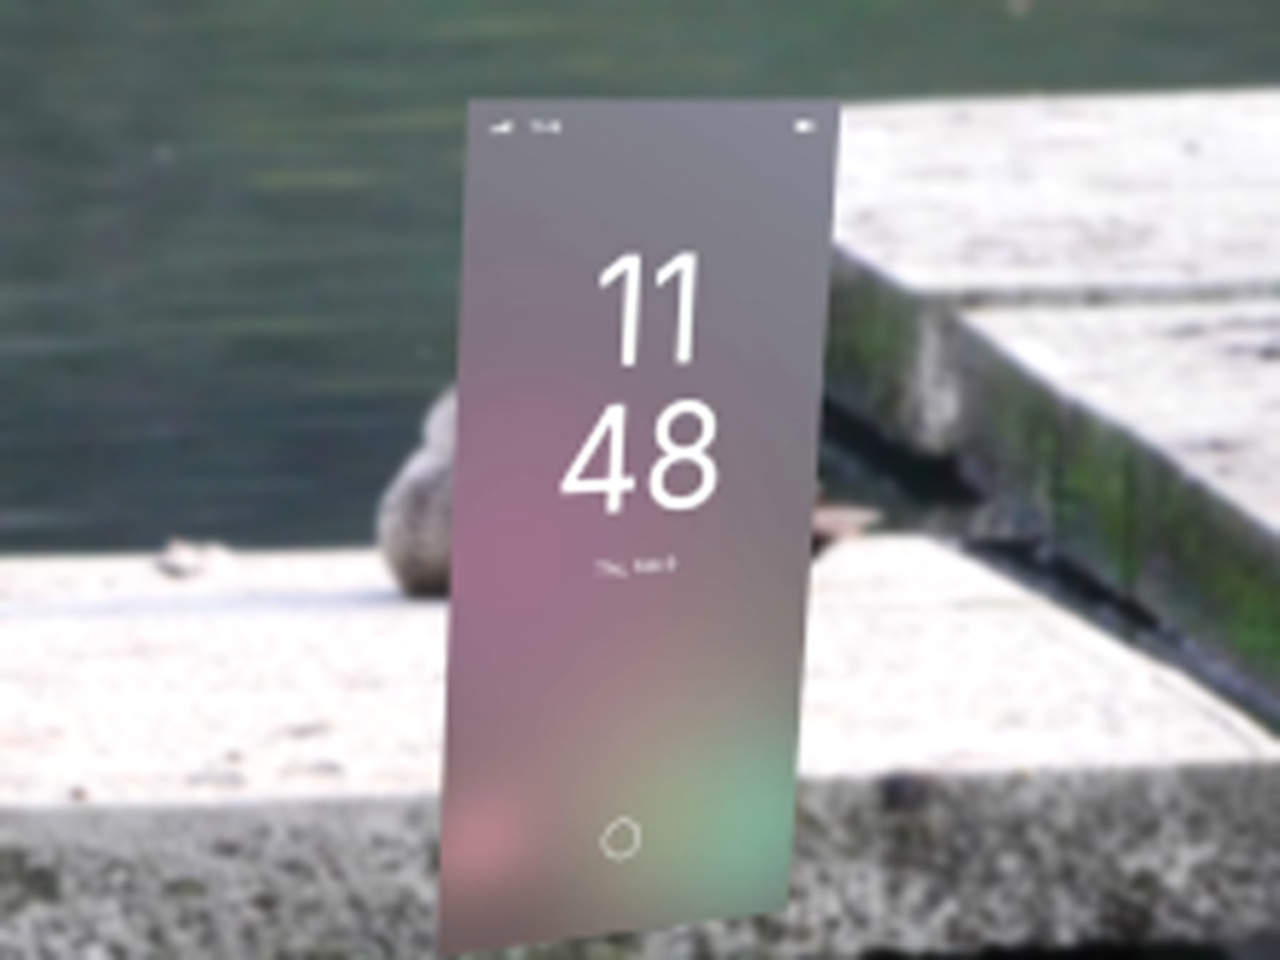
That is 11.48
